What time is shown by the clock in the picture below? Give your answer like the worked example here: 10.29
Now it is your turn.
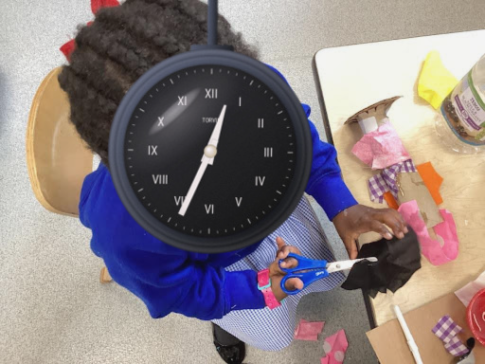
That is 12.34
